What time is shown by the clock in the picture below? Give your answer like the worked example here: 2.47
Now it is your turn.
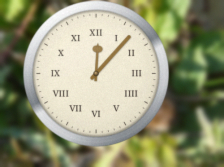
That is 12.07
